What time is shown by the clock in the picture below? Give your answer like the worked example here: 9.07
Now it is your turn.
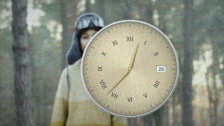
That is 12.37
